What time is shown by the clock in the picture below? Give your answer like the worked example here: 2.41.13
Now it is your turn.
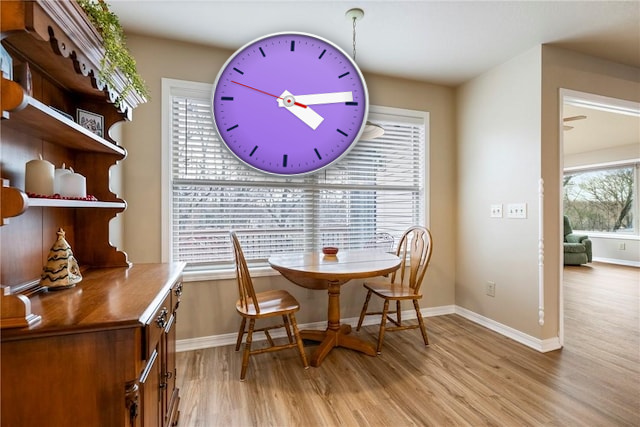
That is 4.13.48
